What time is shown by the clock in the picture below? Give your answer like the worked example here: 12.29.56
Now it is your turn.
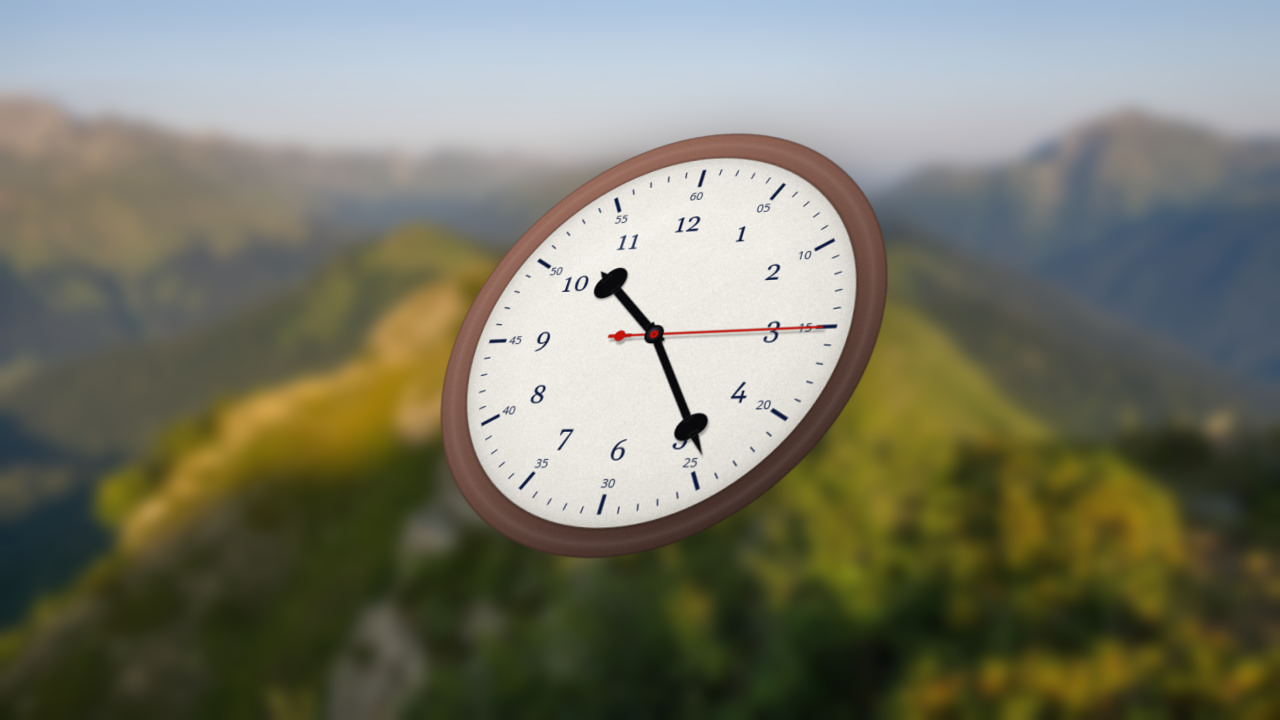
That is 10.24.15
